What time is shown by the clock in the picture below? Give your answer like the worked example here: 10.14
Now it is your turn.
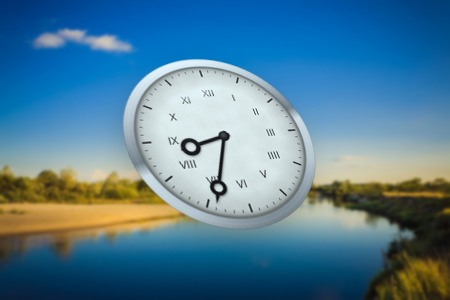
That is 8.34
